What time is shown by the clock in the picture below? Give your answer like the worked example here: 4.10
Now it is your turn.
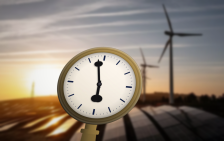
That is 5.58
